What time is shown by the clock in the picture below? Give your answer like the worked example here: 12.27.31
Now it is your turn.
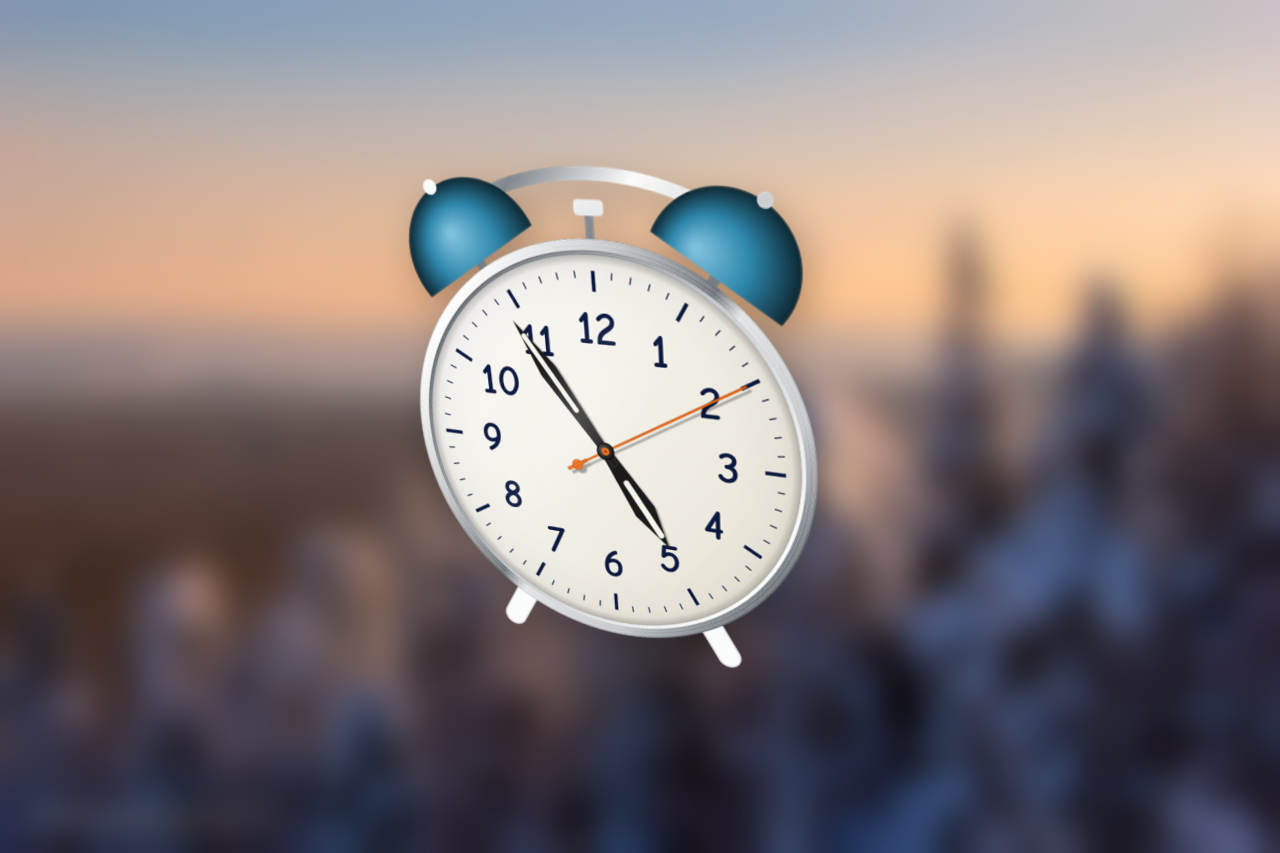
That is 4.54.10
